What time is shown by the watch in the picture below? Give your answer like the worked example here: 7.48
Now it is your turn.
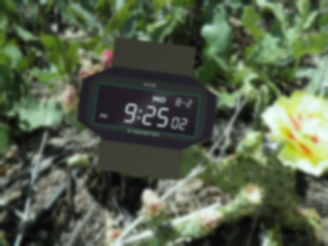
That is 9.25
